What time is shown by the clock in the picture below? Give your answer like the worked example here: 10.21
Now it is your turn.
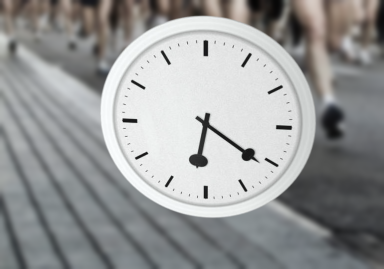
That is 6.21
